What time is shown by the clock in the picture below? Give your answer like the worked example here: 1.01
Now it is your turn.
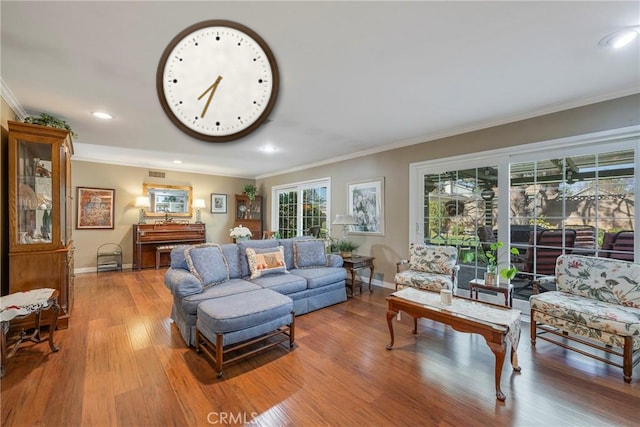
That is 7.34
